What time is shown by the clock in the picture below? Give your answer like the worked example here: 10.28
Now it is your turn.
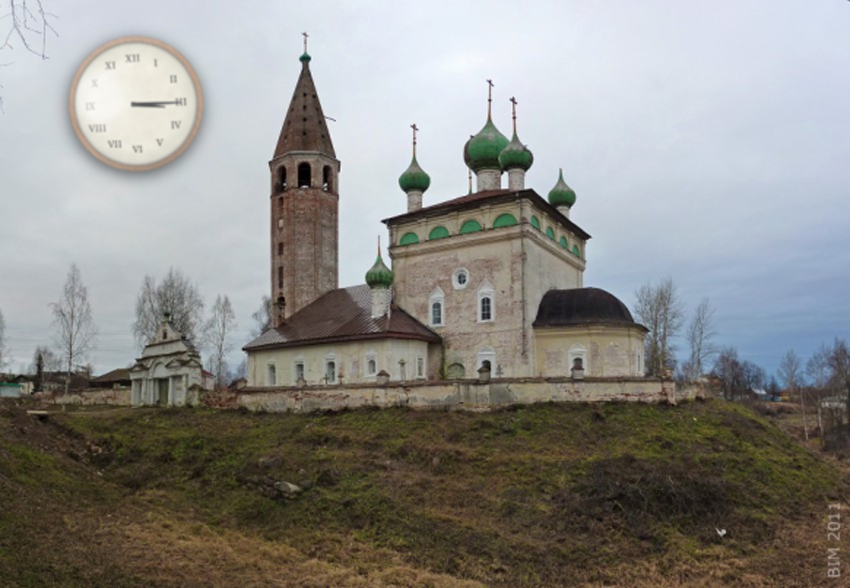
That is 3.15
